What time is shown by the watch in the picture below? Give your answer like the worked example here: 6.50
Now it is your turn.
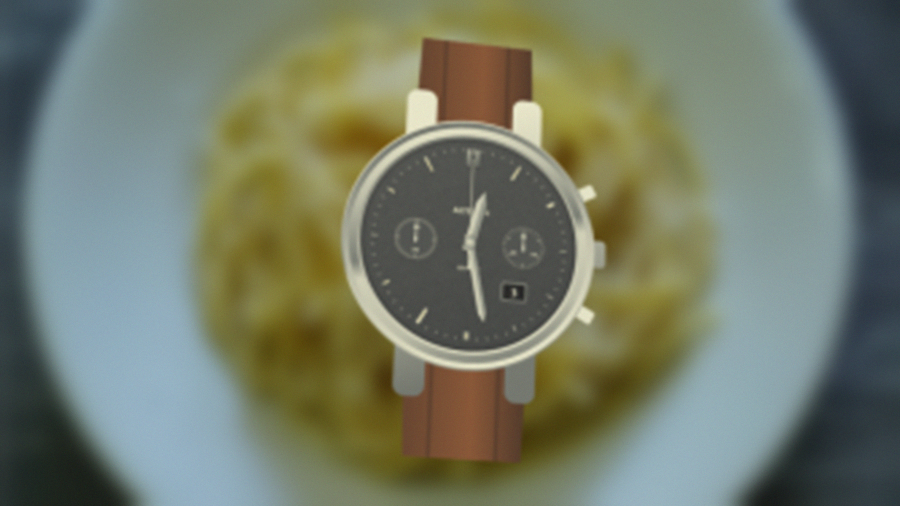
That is 12.28
